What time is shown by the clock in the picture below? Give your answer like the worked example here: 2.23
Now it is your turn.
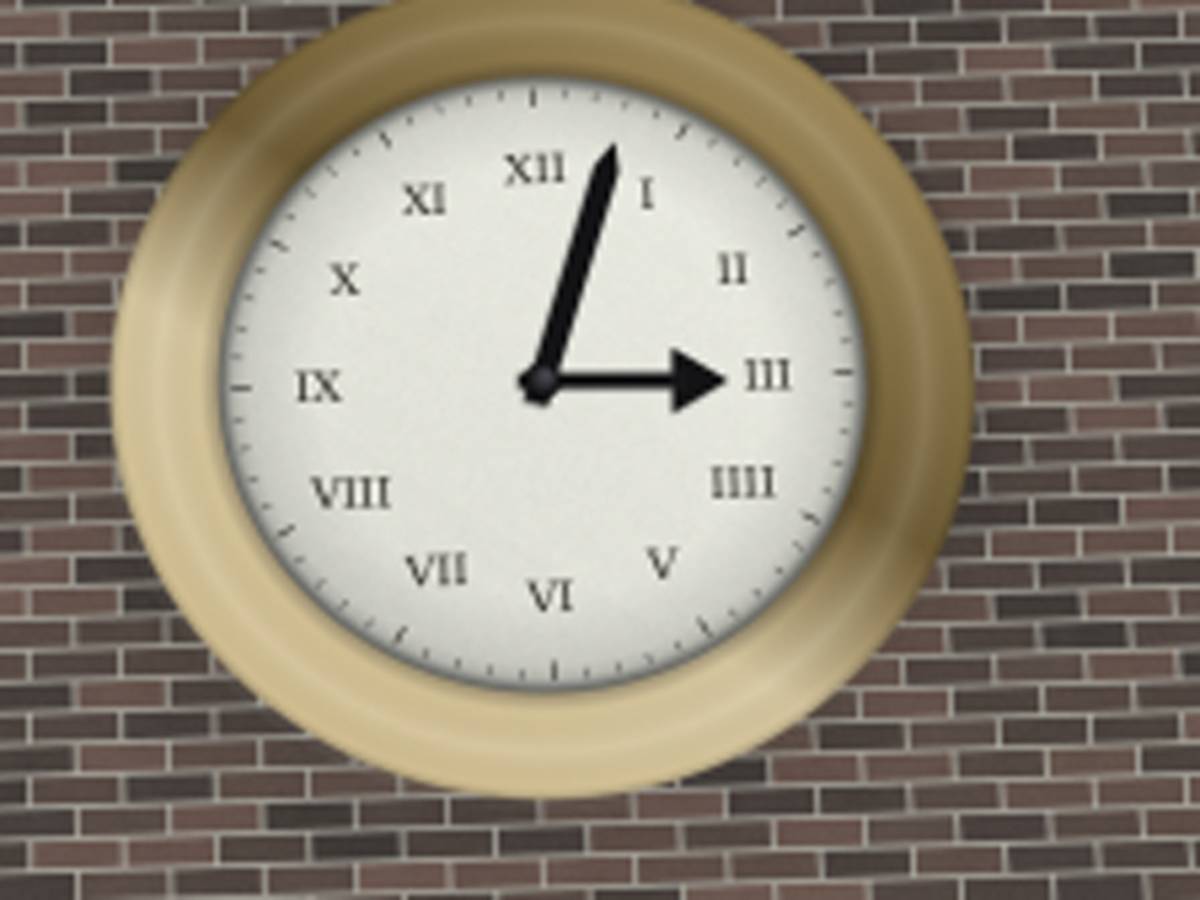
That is 3.03
